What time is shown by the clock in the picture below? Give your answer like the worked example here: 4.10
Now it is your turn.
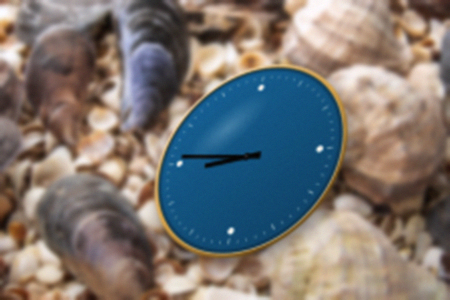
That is 8.46
